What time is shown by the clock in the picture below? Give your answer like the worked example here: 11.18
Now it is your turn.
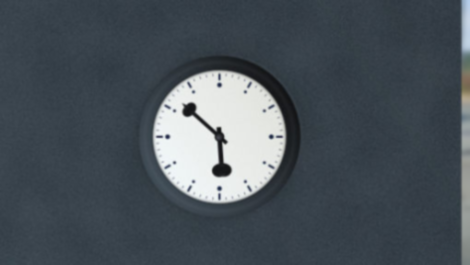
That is 5.52
